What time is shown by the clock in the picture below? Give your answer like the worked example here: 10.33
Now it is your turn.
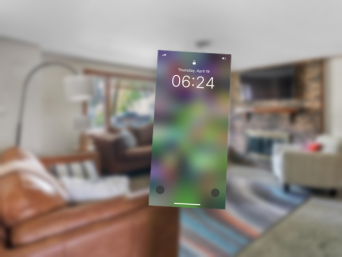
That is 6.24
